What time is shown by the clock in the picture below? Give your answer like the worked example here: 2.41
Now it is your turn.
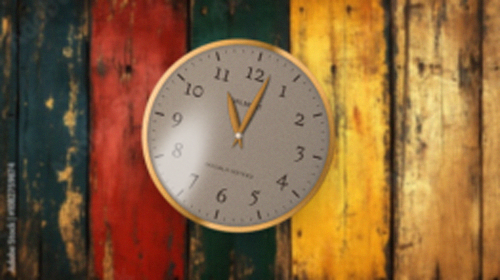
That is 11.02
